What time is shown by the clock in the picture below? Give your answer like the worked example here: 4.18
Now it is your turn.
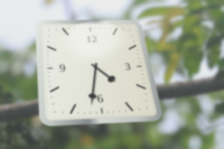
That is 4.32
